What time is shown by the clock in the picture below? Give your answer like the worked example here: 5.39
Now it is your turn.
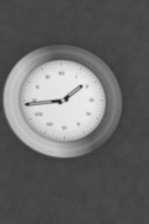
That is 1.44
